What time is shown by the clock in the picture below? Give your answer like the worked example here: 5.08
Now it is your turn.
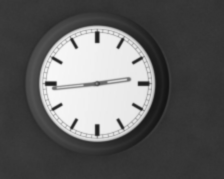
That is 2.44
